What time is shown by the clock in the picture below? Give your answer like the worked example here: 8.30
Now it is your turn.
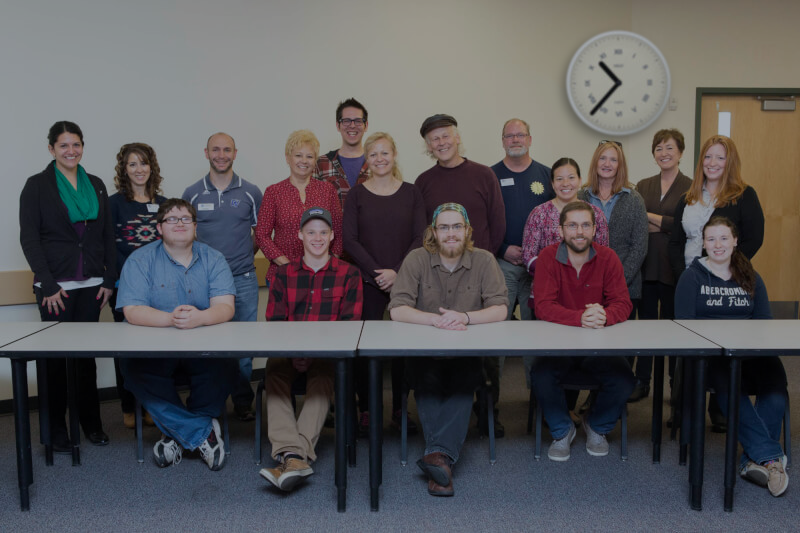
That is 10.37
